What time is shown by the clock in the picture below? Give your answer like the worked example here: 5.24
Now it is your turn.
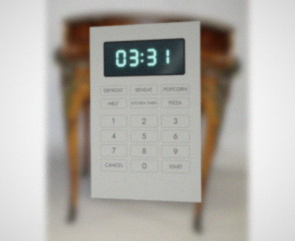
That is 3.31
